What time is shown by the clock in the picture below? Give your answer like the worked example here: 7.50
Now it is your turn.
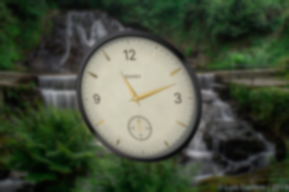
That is 11.12
